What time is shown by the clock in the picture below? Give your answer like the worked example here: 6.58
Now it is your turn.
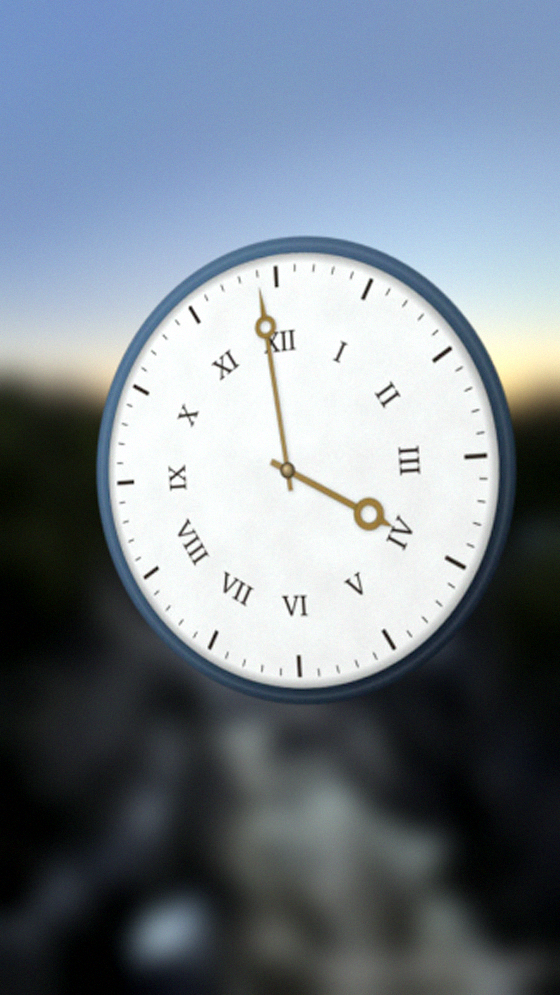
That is 3.59
